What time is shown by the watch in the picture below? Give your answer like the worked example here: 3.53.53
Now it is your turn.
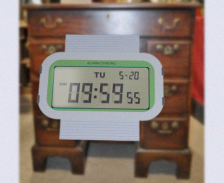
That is 9.59.55
